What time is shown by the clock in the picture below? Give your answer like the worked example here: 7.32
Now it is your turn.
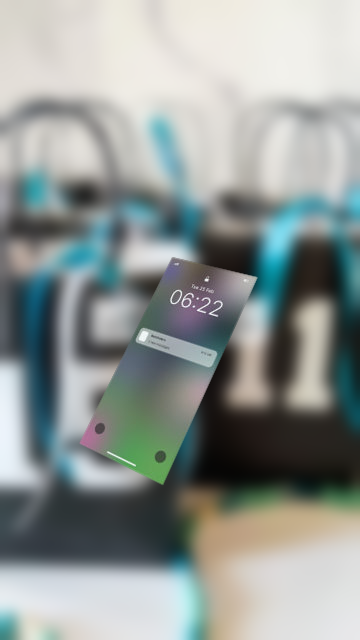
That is 6.22
